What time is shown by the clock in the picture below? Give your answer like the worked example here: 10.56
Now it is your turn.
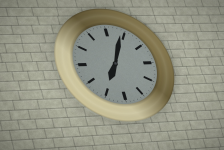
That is 7.04
